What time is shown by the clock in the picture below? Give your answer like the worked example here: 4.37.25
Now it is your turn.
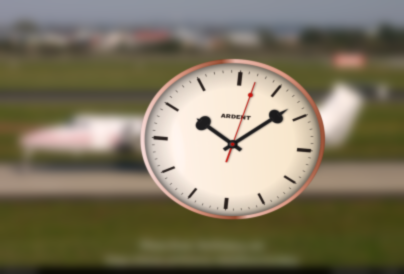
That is 10.08.02
